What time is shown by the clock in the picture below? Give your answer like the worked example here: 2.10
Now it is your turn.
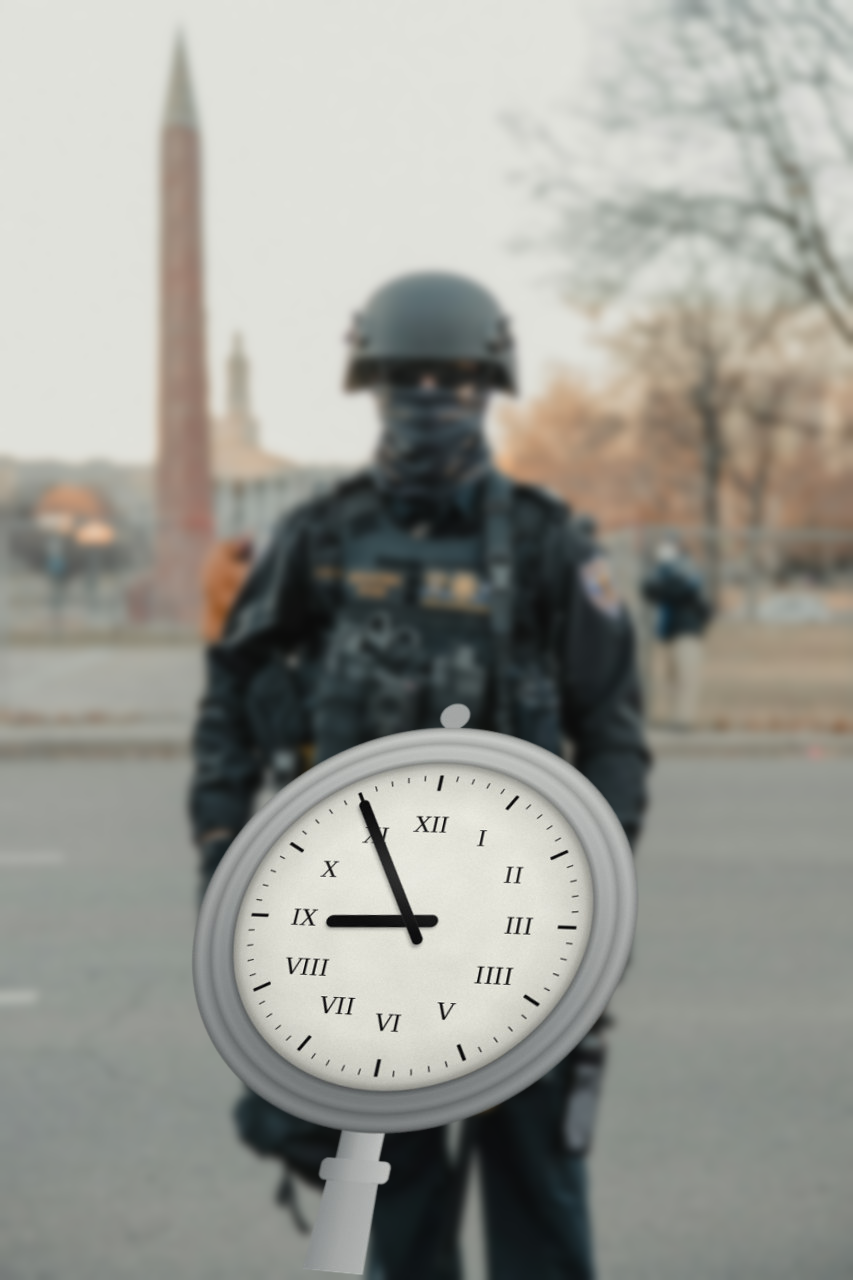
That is 8.55
